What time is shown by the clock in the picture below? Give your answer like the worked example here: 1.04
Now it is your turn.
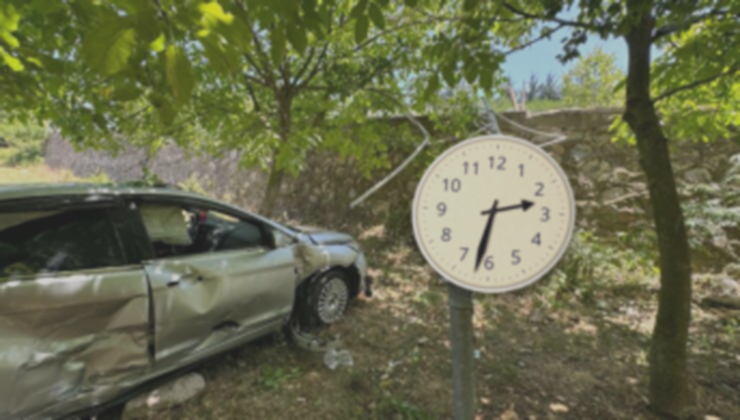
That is 2.32
